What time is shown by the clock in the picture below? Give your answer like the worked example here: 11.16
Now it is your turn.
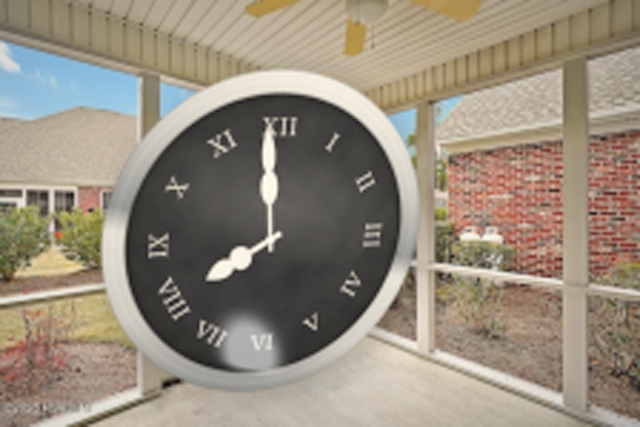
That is 7.59
